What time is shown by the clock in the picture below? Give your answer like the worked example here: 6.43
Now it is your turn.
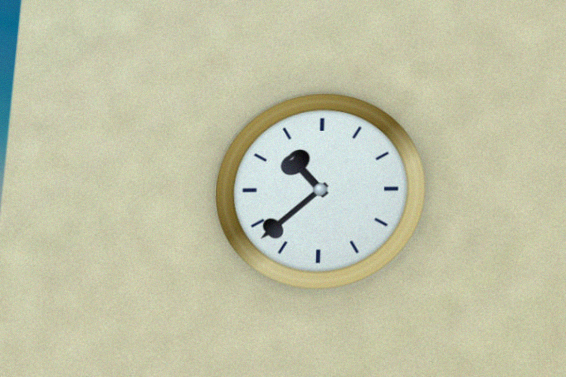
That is 10.38
